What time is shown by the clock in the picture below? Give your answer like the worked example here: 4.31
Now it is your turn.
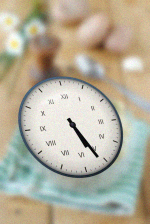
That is 5.26
